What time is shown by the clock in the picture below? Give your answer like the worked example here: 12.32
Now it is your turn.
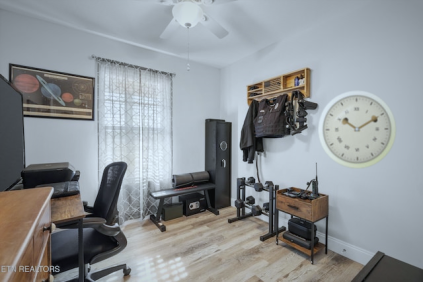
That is 10.10
